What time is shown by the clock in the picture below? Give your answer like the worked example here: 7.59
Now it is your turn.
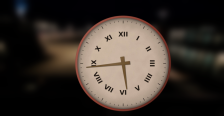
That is 5.44
